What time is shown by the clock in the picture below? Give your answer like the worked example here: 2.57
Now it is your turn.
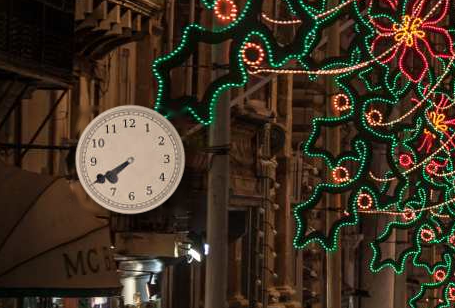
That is 7.40
